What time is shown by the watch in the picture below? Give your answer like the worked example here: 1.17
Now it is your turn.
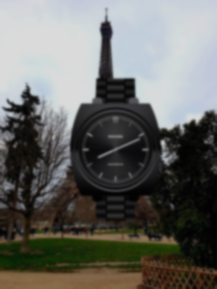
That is 8.11
